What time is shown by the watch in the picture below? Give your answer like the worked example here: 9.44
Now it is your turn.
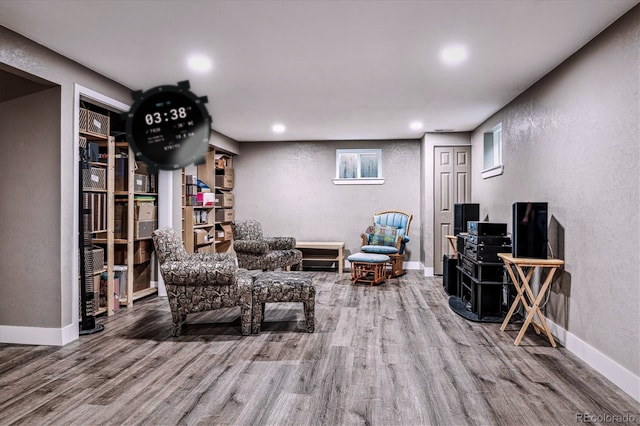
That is 3.38
